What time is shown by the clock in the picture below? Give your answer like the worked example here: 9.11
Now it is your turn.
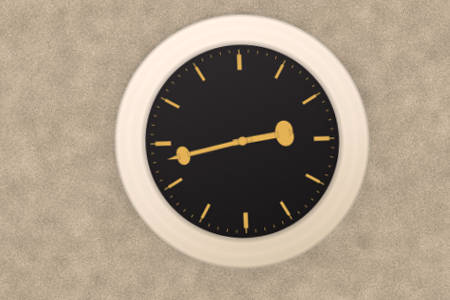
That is 2.43
